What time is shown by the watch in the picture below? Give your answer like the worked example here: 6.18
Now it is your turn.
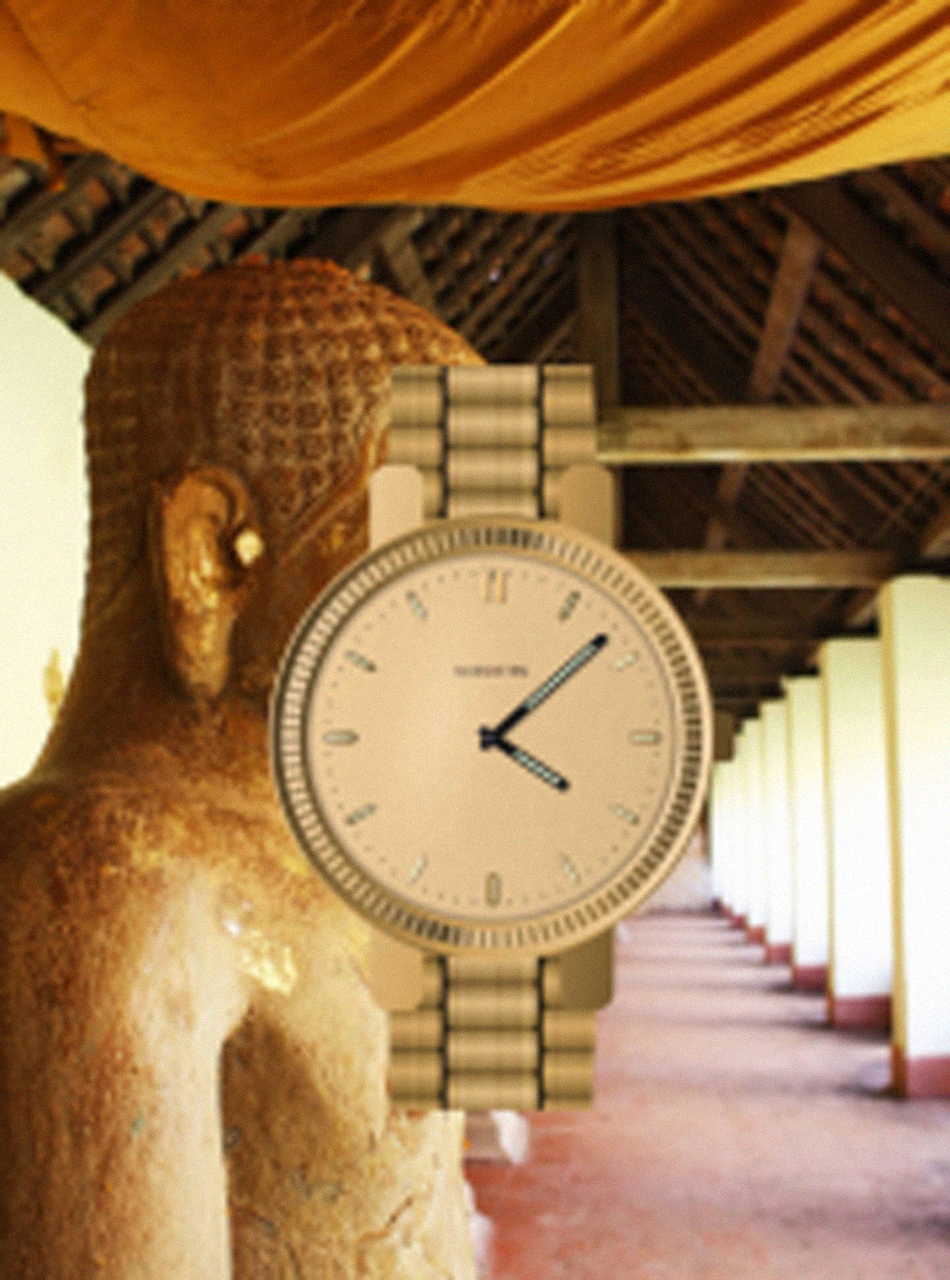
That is 4.08
